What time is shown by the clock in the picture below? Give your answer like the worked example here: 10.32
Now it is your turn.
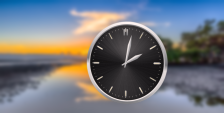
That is 2.02
